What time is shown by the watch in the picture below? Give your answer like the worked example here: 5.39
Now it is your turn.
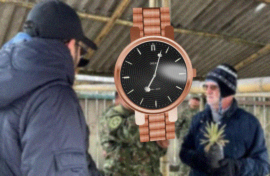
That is 7.03
